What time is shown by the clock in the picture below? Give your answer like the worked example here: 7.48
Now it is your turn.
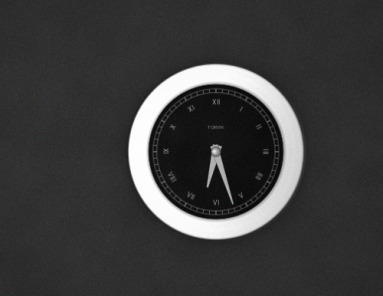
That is 6.27
